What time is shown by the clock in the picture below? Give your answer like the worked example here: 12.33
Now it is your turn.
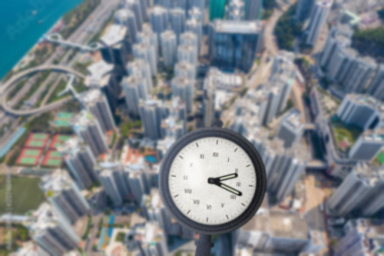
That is 2.18
